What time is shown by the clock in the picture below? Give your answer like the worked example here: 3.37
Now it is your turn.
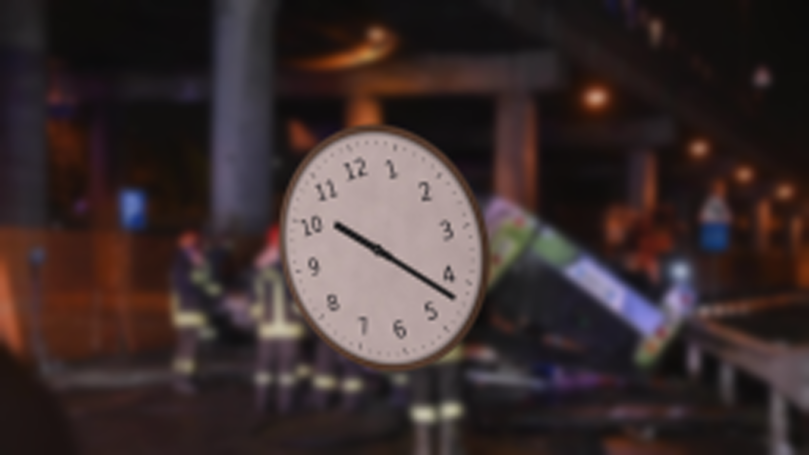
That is 10.22
